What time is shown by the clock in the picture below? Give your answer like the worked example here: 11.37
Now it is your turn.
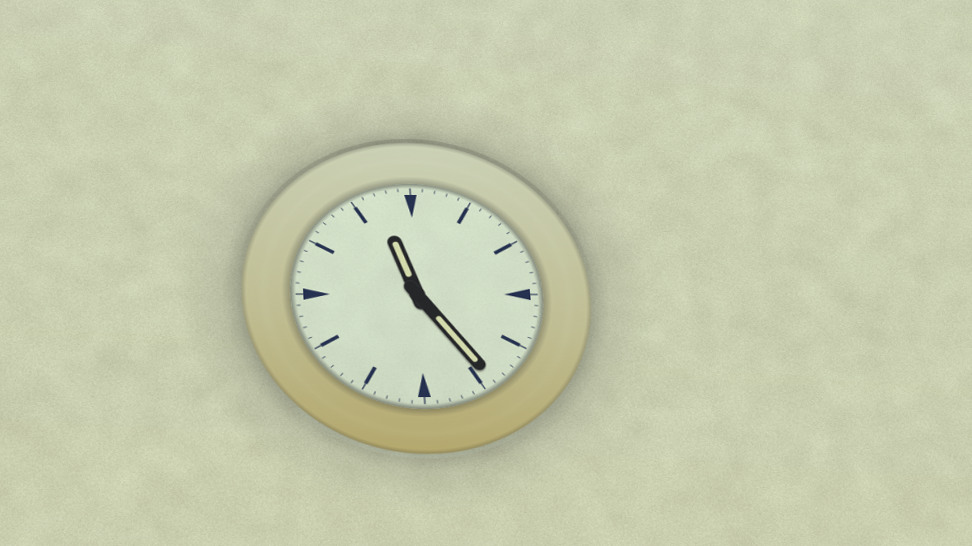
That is 11.24
